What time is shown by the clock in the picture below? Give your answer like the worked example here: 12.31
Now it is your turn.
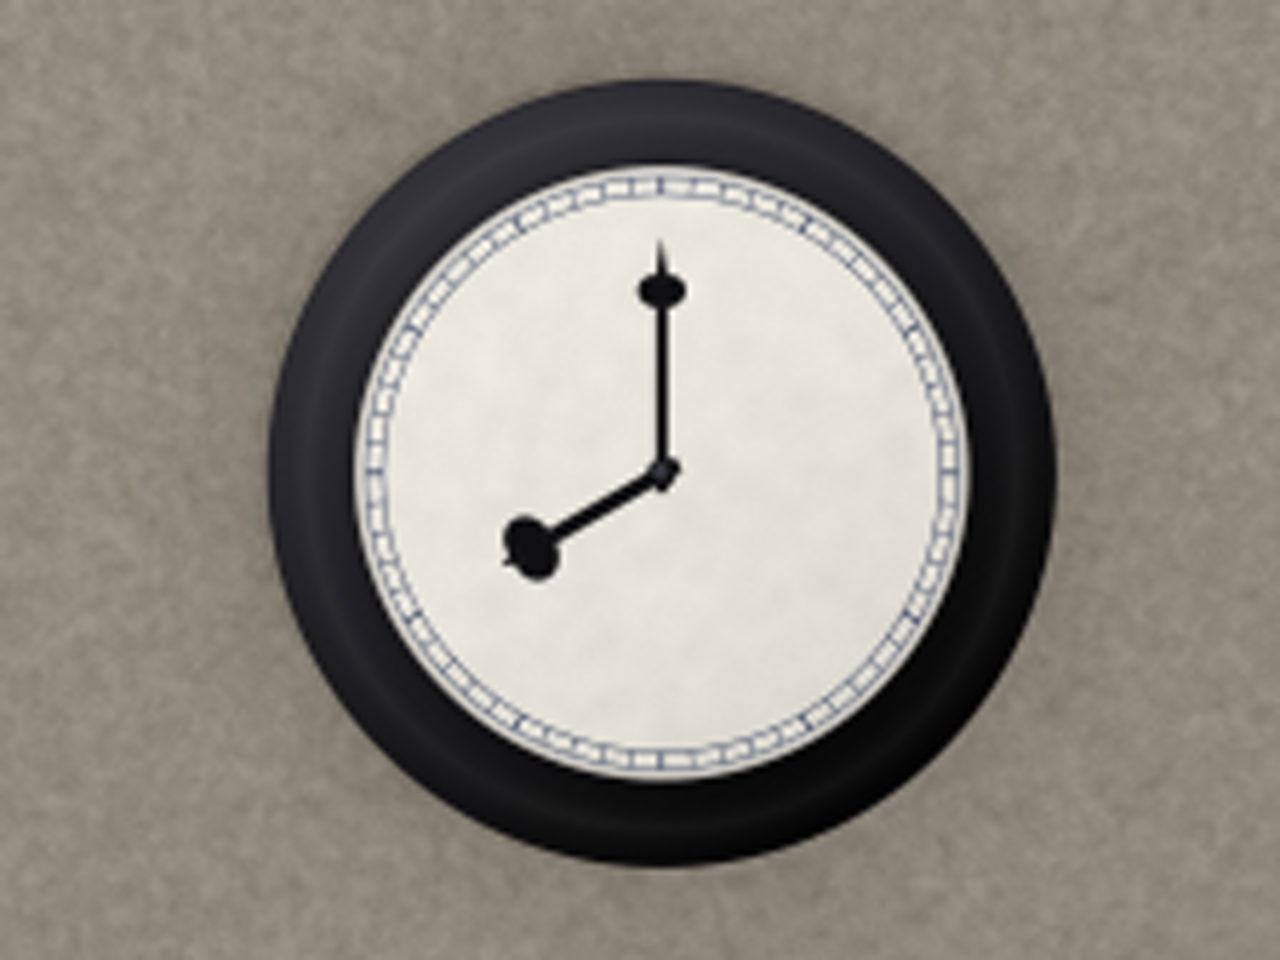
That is 8.00
